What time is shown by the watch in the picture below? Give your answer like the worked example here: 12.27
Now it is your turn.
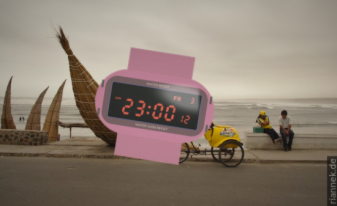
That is 23.00
